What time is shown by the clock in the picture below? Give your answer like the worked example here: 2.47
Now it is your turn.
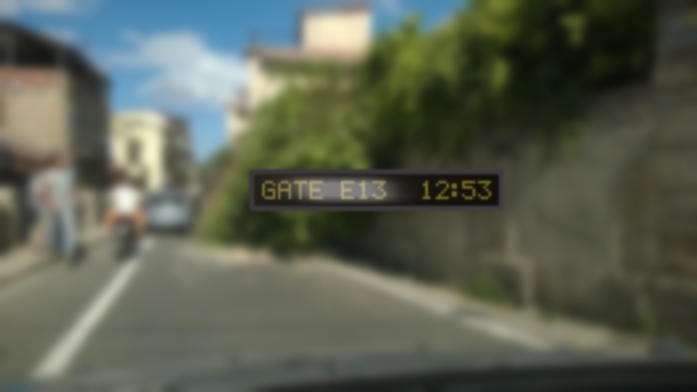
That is 12.53
